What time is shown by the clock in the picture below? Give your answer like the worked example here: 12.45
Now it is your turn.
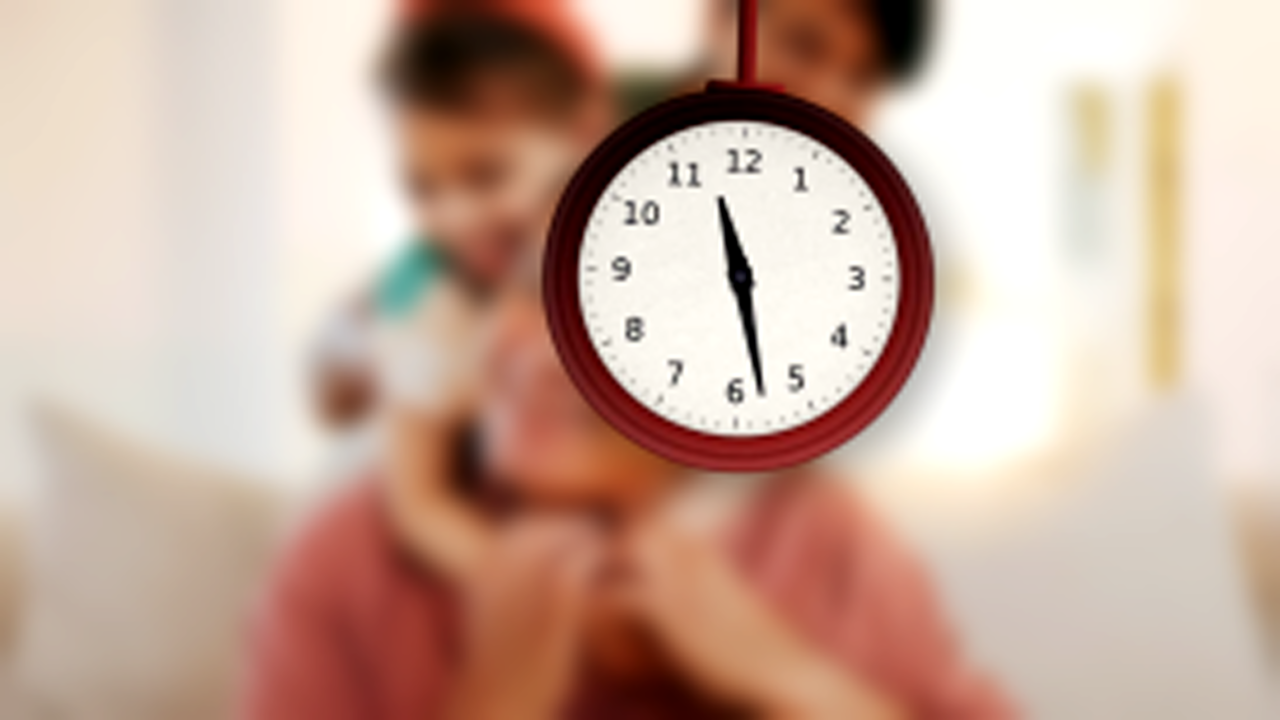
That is 11.28
